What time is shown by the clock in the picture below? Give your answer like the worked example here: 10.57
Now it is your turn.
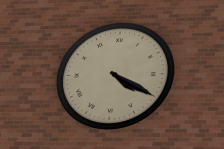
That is 4.20
